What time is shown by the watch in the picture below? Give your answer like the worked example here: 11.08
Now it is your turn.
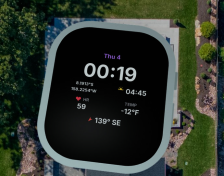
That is 0.19
